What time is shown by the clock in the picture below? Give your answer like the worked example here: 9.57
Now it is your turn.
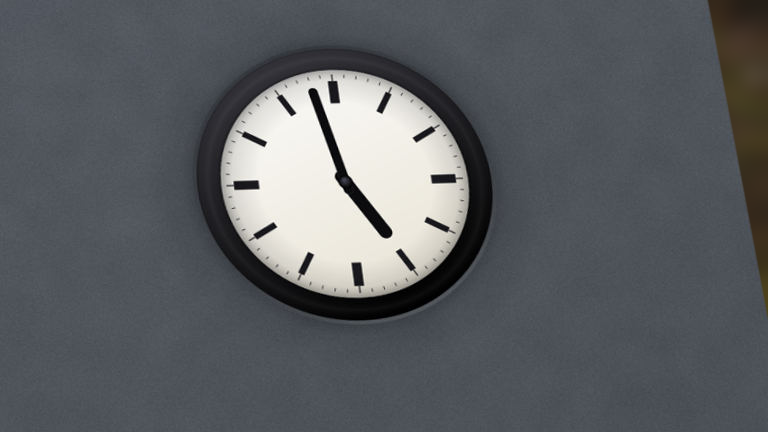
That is 4.58
